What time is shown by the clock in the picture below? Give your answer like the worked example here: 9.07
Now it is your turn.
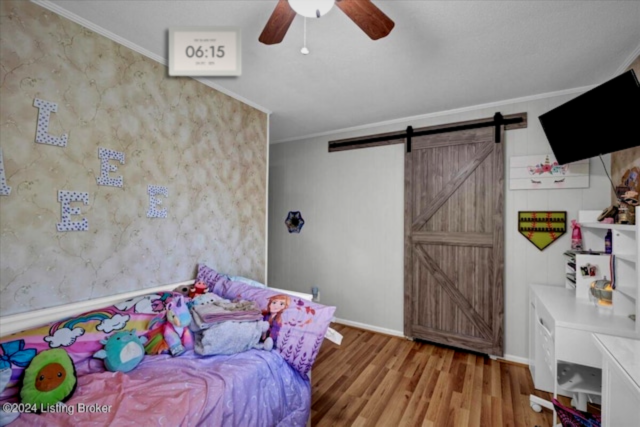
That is 6.15
